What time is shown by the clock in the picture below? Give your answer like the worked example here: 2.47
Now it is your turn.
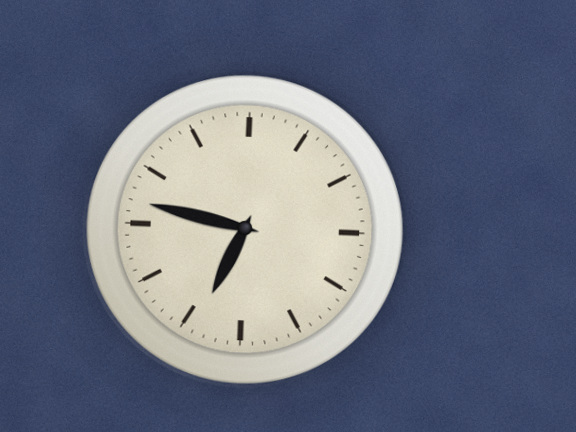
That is 6.47
